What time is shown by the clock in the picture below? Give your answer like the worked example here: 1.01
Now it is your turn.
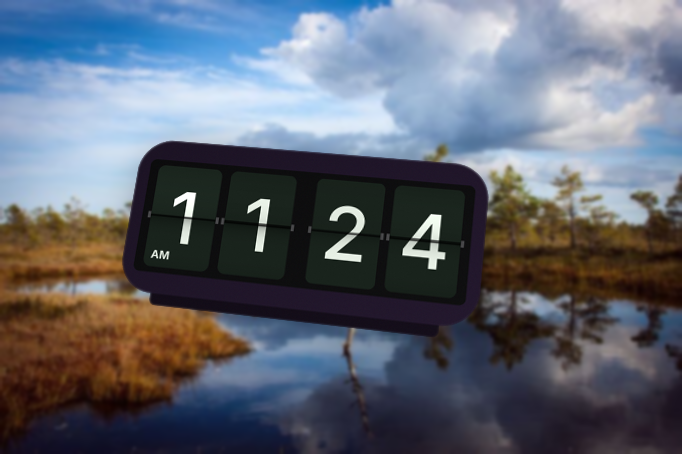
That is 11.24
